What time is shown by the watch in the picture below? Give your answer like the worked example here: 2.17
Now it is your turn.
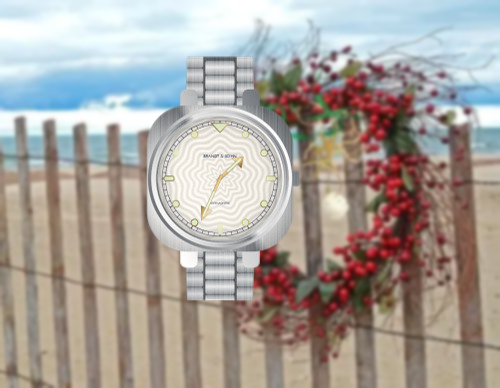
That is 1.34
